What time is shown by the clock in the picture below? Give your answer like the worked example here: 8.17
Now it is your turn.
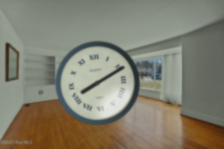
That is 8.11
